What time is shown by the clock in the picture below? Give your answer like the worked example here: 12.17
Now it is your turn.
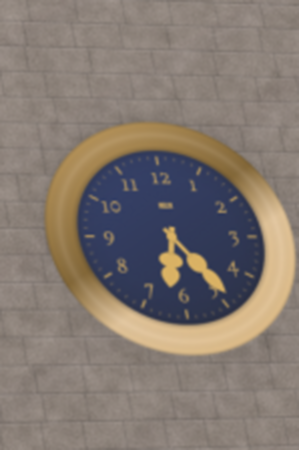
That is 6.24
